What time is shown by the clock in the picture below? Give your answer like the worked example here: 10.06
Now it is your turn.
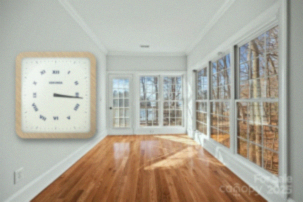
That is 3.16
